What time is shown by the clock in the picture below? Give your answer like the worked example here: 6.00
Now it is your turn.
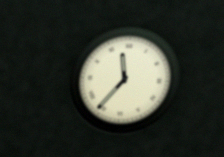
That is 11.36
